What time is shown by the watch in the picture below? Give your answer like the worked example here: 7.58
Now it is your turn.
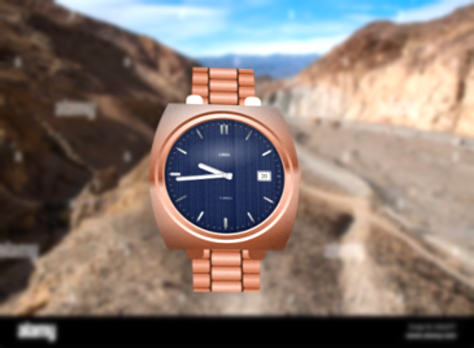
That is 9.44
